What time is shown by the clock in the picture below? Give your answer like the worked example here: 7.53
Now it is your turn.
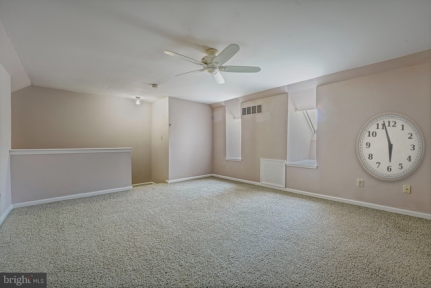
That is 5.57
